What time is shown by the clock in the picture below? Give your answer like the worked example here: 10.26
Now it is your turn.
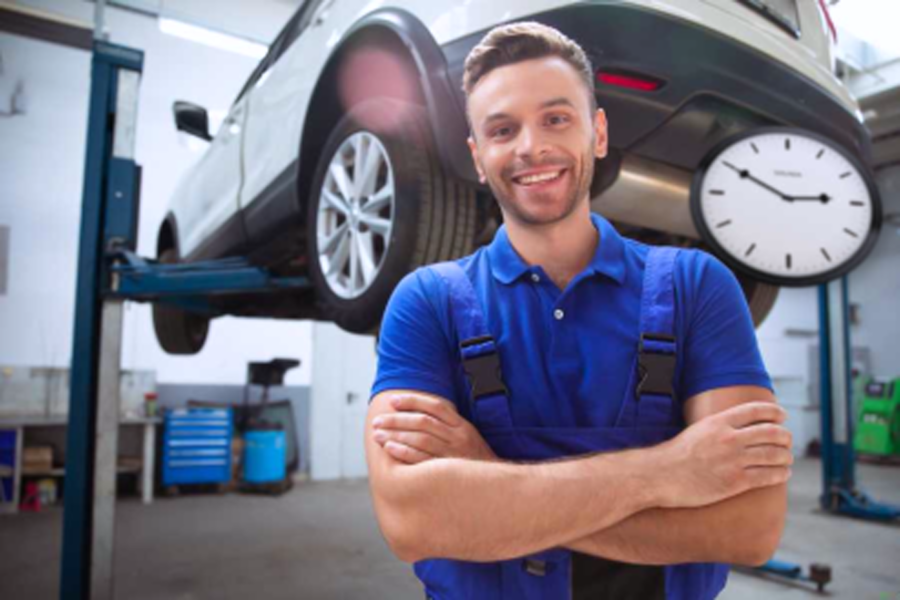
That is 2.50
